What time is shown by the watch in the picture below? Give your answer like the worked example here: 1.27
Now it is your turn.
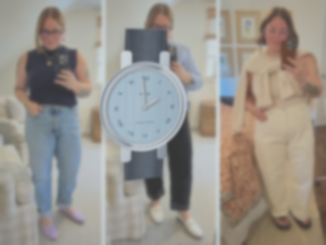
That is 1.59
